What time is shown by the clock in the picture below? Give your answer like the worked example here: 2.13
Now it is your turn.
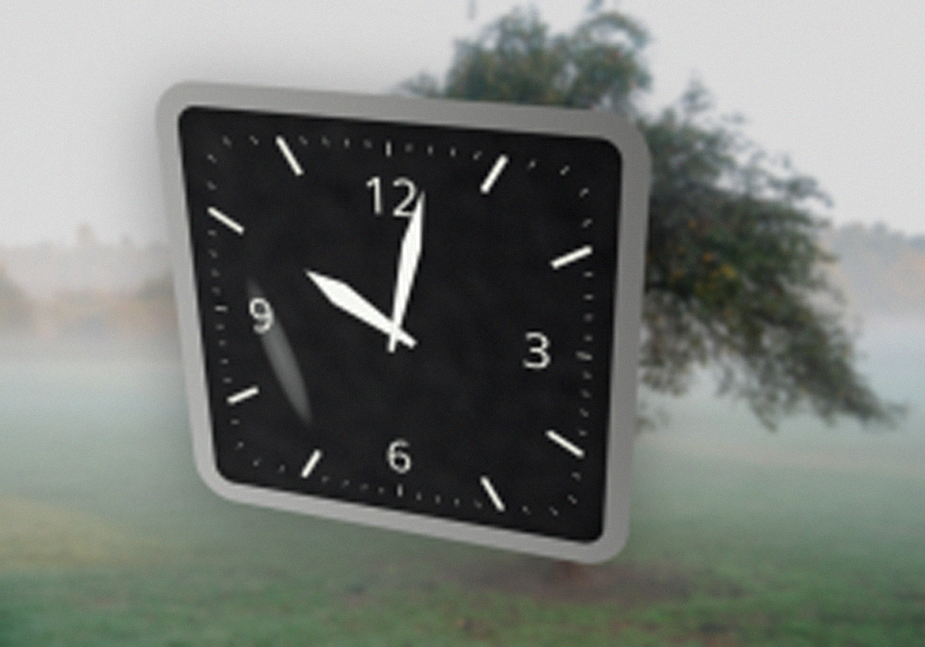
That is 10.02
